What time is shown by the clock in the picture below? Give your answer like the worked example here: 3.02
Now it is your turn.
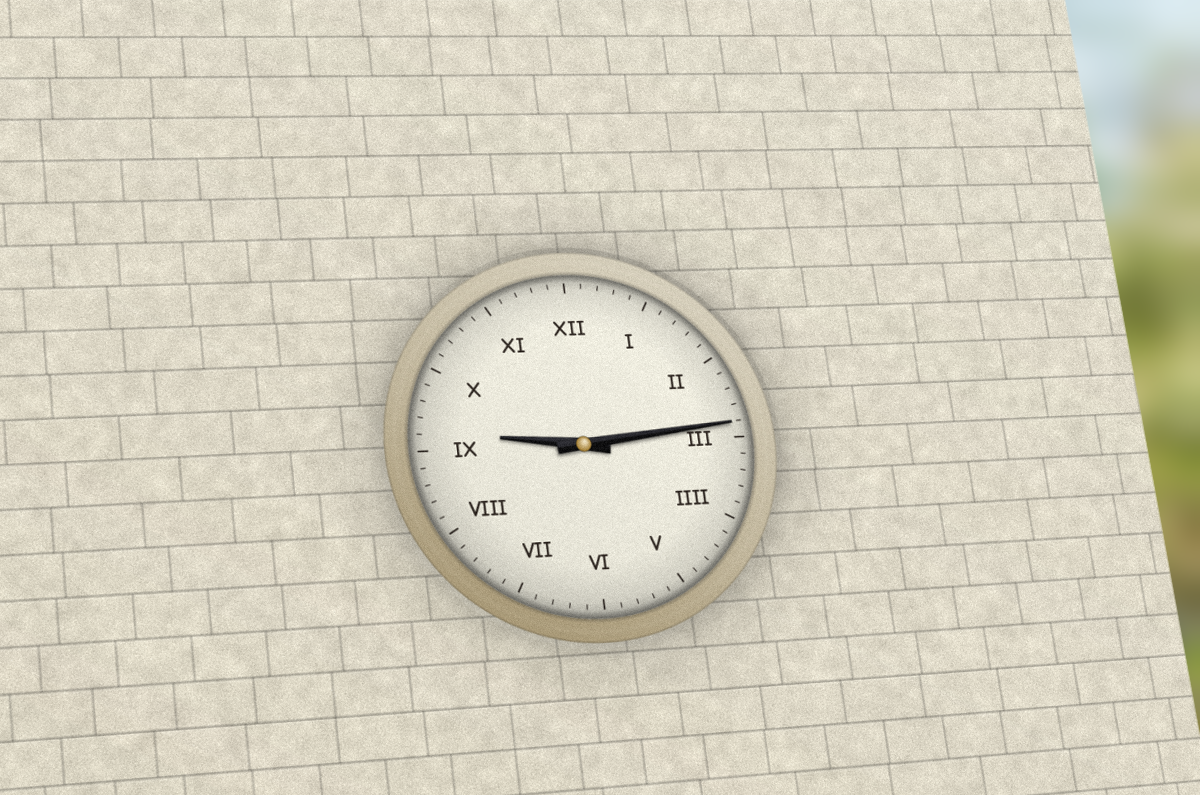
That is 9.14
